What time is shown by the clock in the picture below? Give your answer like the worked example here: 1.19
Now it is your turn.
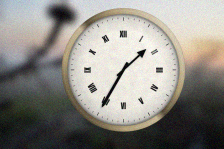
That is 1.35
